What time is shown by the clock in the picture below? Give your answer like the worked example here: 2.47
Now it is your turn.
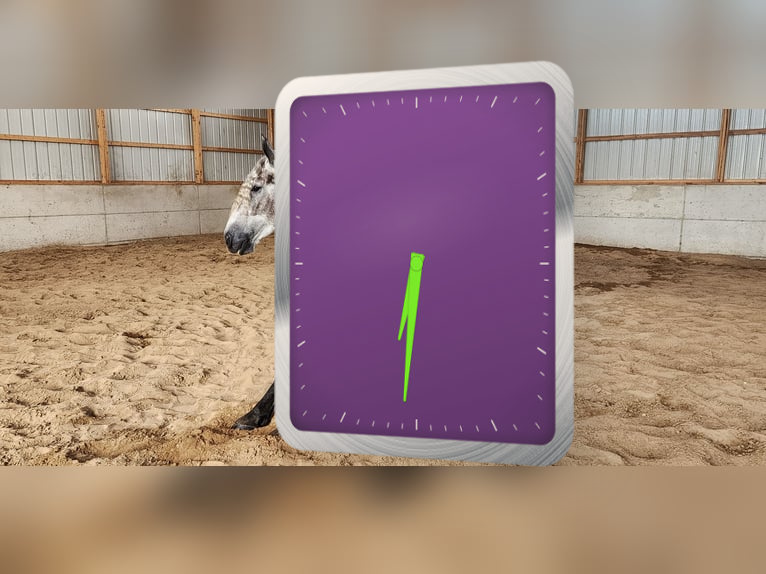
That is 6.31
